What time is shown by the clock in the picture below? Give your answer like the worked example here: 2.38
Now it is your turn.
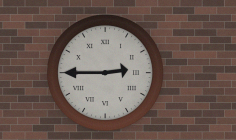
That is 2.45
